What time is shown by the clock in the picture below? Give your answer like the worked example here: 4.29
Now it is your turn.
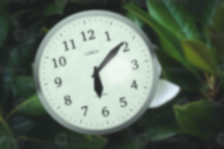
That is 6.09
